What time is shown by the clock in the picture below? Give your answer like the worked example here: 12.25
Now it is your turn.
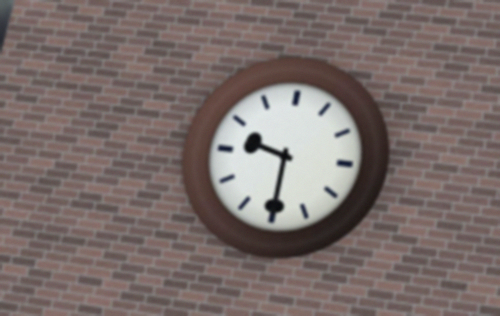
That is 9.30
